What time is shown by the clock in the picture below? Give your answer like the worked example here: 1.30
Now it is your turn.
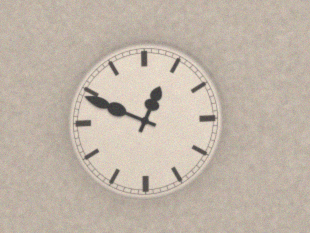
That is 12.49
